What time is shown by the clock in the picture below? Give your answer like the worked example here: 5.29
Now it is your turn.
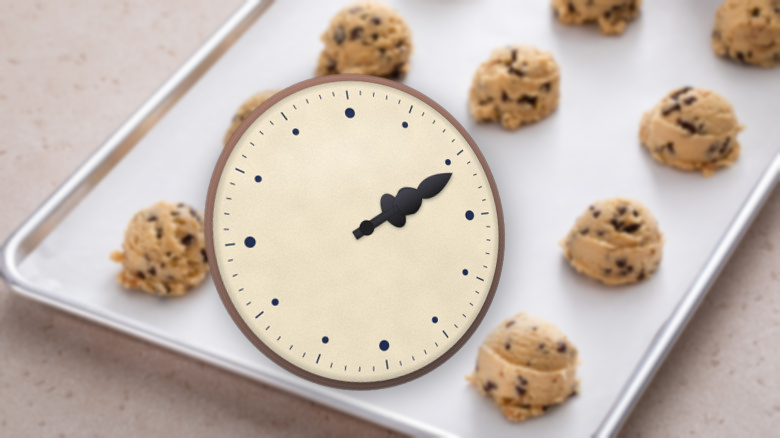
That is 2.11
